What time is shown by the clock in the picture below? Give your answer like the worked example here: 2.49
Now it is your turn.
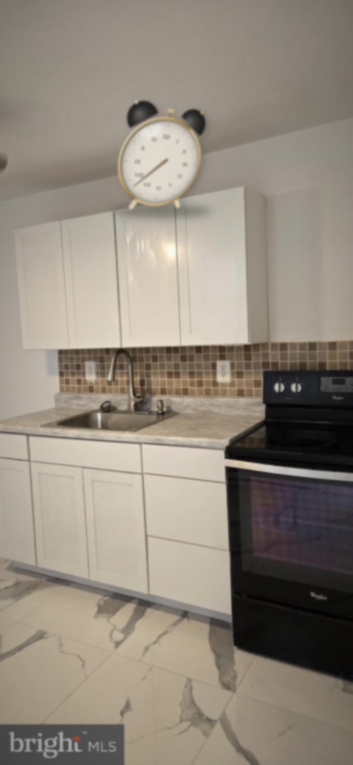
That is 7.38
